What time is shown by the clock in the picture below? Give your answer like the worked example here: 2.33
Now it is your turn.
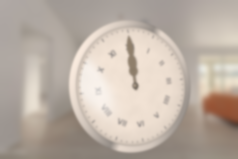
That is 12.00
